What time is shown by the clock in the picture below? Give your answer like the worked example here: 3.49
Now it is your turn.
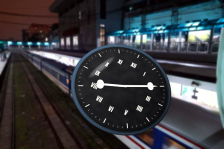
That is 8.10
